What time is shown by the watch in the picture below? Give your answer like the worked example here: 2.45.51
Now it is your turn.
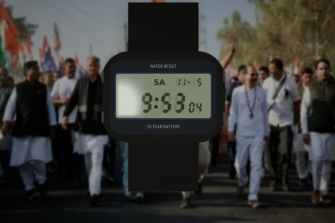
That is 9.53.04
